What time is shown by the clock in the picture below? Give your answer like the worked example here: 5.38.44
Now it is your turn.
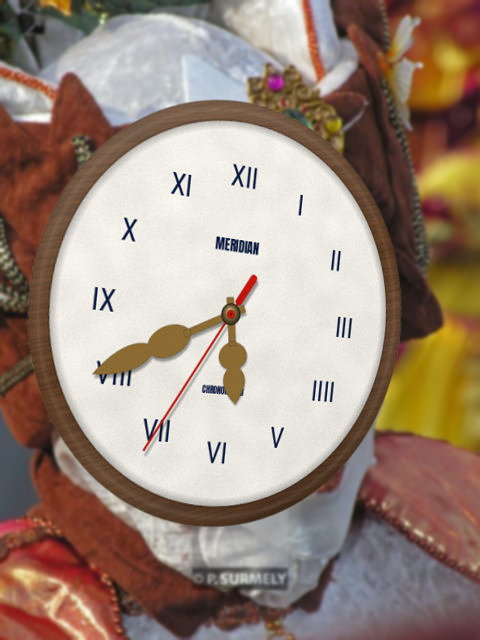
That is 5.40.35
